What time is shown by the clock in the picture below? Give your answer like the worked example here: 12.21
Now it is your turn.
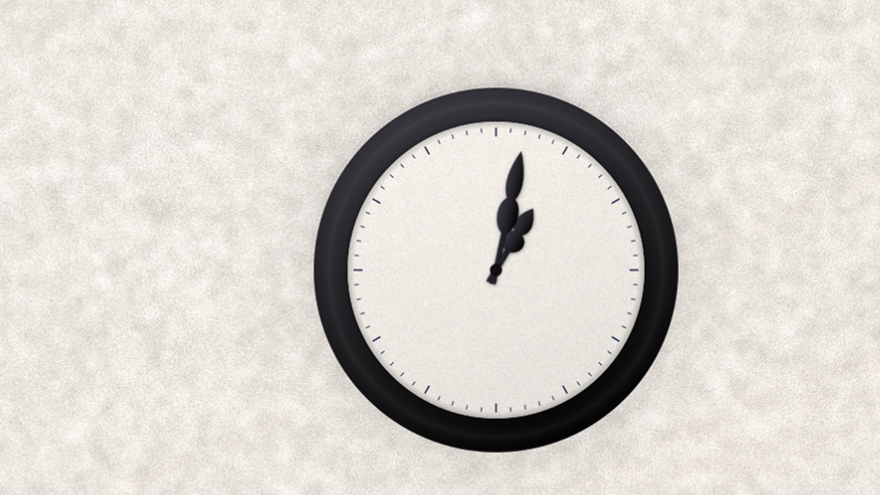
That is 1.02
